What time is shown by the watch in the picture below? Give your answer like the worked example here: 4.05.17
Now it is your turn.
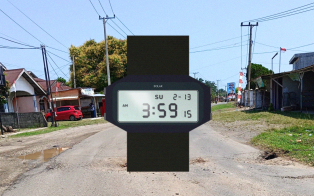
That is 3.59.15
